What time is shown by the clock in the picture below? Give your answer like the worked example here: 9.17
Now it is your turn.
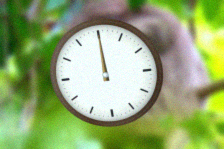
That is 12.00
